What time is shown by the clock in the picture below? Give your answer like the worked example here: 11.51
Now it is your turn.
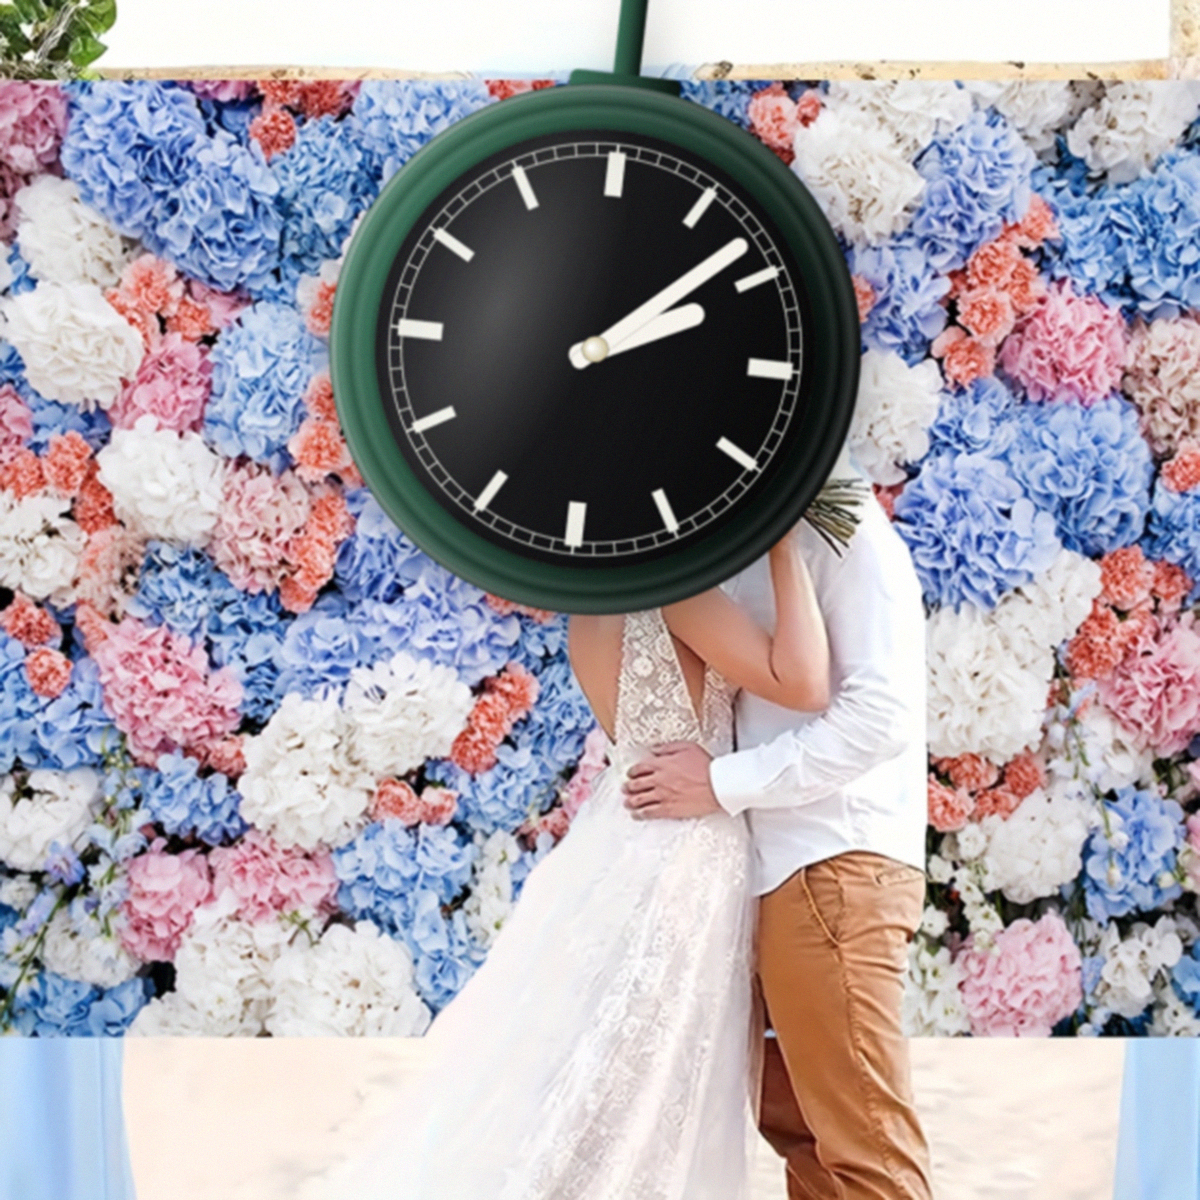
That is 2.08
